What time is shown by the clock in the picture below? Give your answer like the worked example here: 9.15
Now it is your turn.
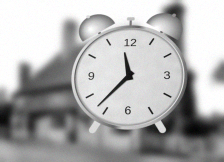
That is 11.37
